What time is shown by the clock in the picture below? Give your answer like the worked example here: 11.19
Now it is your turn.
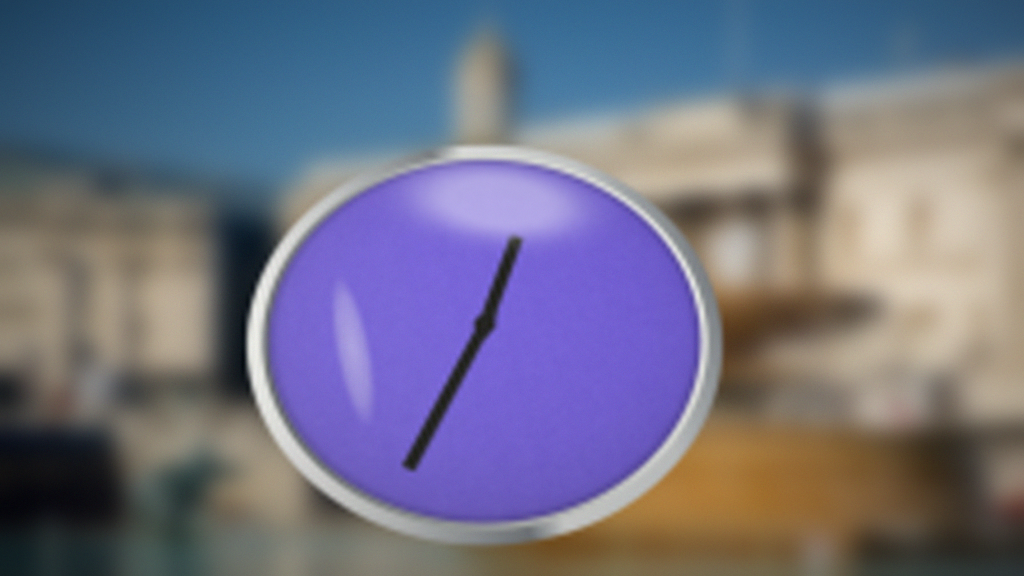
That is 12.34
